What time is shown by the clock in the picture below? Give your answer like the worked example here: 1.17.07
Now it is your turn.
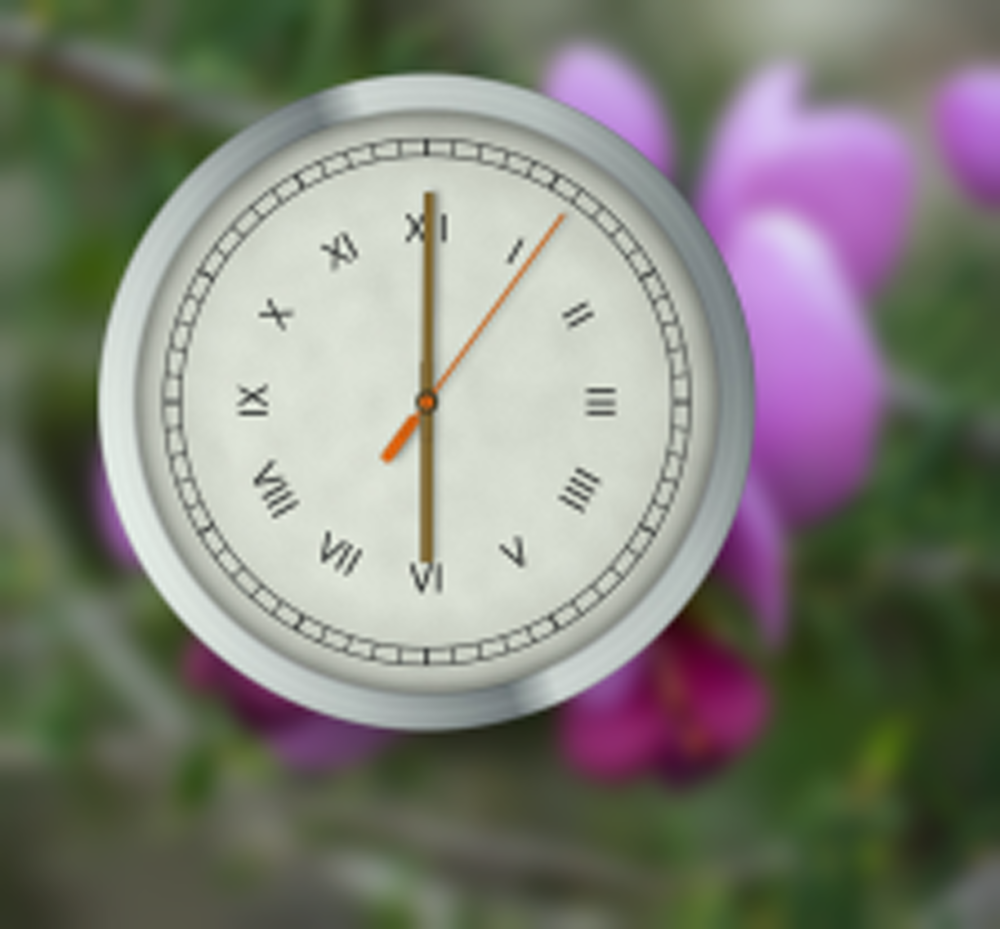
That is 6.00.06
